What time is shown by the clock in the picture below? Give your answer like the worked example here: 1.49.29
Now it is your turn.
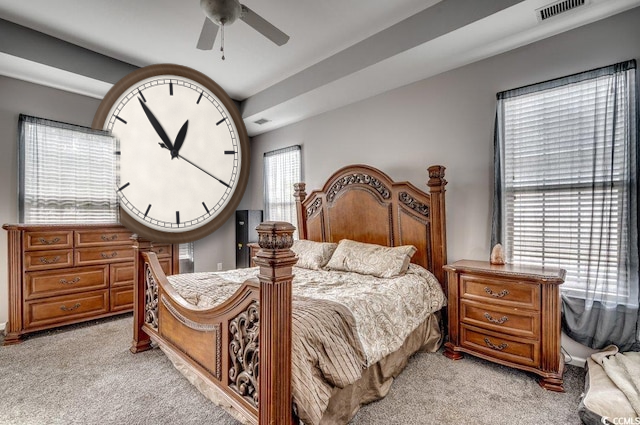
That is 12.54.20
